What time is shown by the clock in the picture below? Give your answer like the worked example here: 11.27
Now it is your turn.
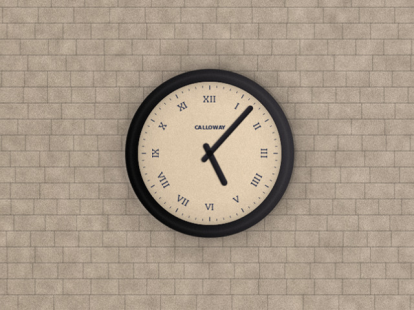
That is 5.07
